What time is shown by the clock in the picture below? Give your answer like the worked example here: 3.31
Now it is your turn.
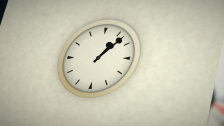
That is 1.07
